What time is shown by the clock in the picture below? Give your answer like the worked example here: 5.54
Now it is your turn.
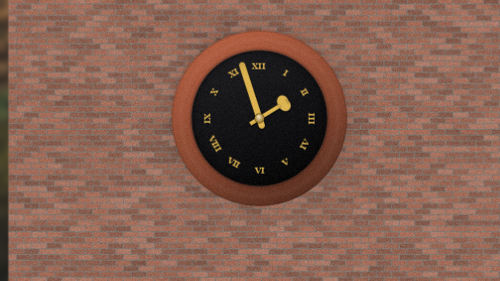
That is 1.57
